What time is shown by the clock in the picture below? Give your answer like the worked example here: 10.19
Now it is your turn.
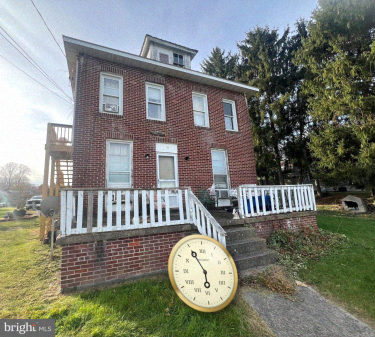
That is 5.55
